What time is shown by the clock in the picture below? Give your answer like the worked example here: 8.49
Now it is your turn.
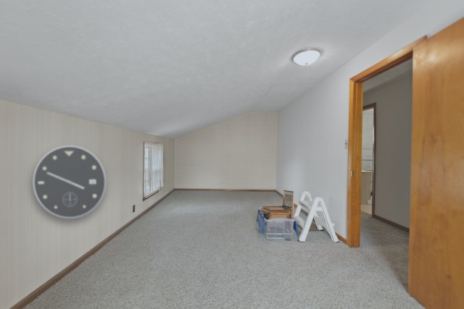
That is 3.49
